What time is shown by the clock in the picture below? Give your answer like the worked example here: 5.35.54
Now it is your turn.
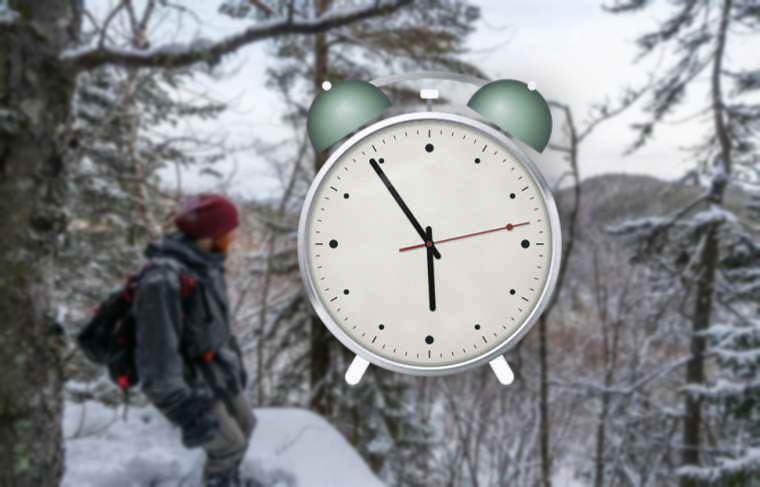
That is 5.54.13
